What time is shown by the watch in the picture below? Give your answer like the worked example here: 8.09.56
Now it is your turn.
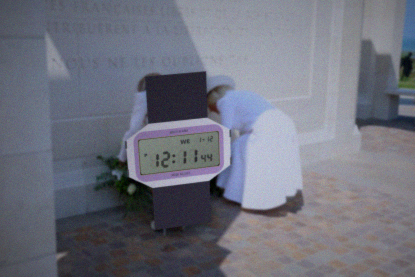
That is 12.11.44
